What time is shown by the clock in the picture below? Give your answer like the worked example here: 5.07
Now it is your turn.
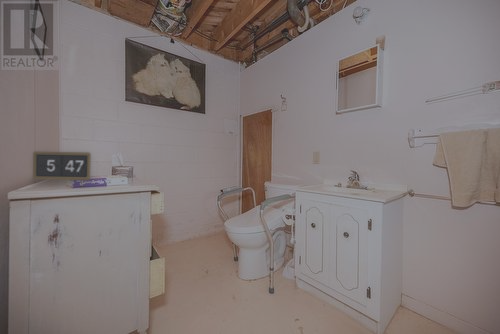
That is 5.47
